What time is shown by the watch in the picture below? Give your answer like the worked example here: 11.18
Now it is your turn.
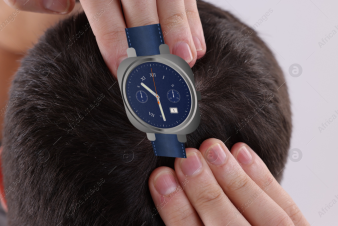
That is 10.29
